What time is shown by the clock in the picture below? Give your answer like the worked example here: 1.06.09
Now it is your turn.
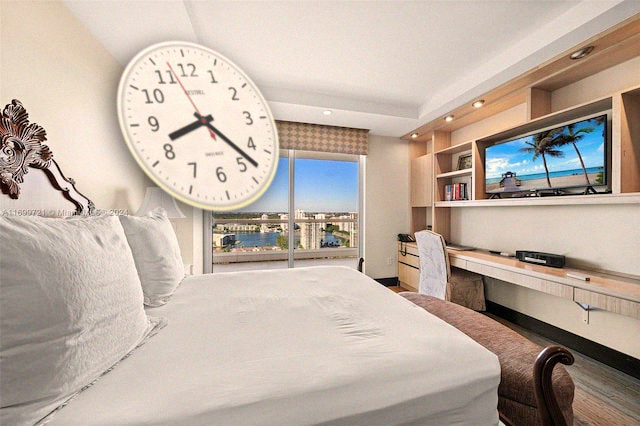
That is 8.22.57
